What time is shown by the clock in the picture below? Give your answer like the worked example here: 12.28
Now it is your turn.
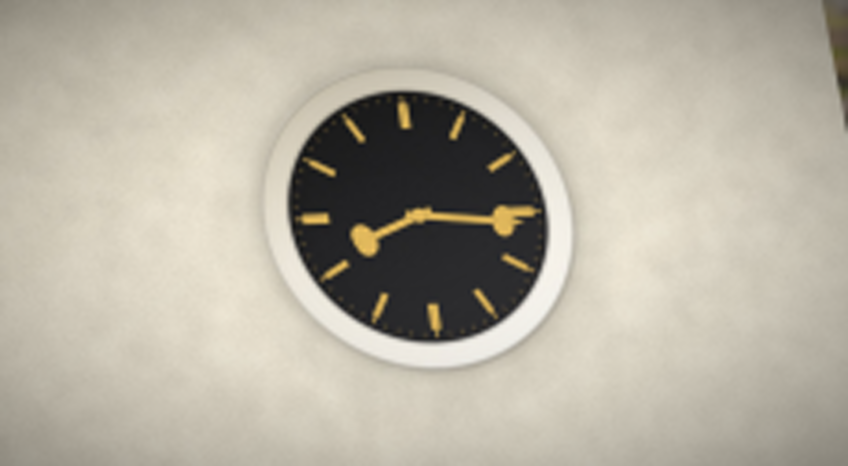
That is 8.16
